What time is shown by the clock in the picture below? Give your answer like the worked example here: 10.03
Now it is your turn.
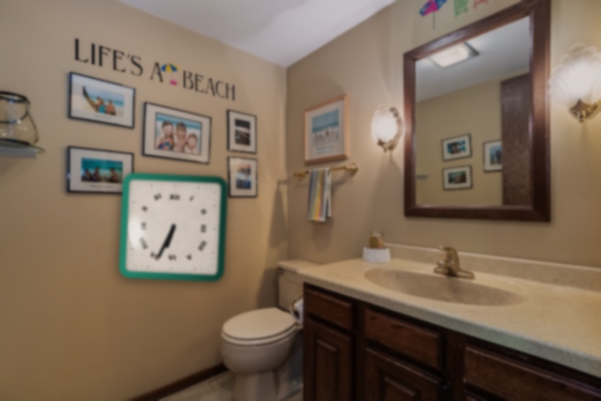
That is 6.34
